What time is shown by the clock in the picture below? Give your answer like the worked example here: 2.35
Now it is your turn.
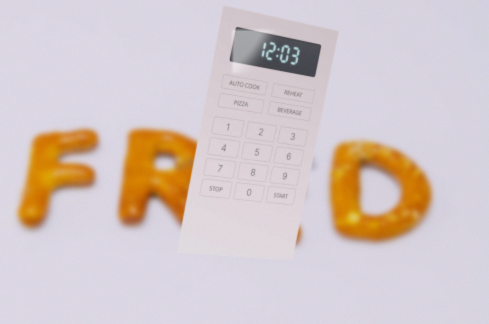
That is 12.03
